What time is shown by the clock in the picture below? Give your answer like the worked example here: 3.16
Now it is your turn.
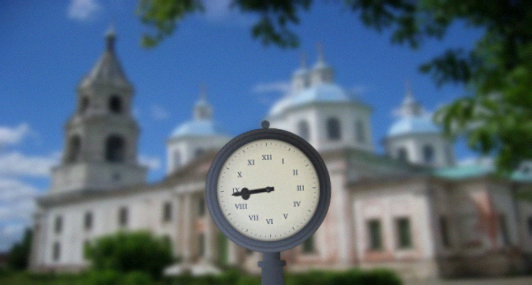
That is 8.44
